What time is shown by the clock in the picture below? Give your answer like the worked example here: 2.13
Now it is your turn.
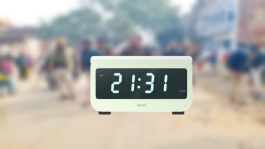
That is 21.31
